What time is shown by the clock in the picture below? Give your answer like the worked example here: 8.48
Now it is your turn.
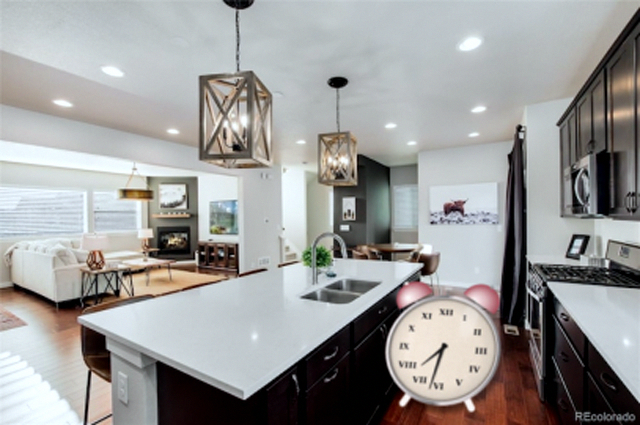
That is 7.32
